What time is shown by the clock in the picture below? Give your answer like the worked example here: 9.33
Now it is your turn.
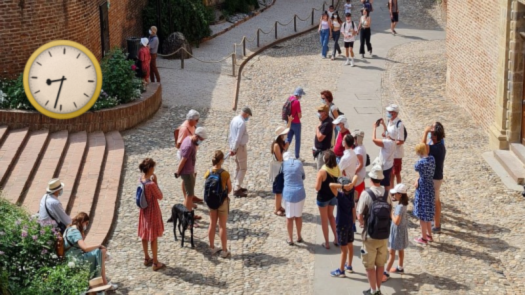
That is 8.32
